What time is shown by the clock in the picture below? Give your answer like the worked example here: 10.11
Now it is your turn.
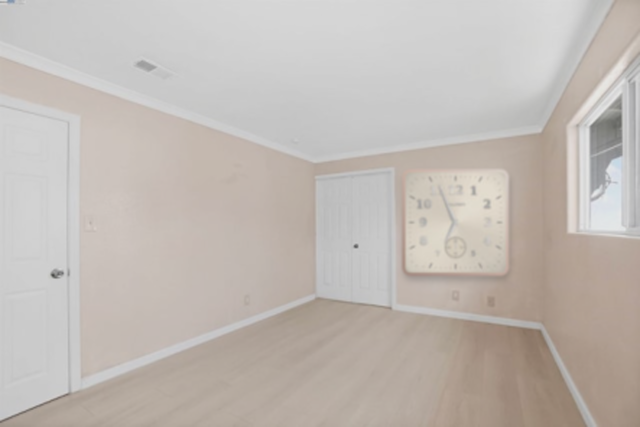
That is 6.56
